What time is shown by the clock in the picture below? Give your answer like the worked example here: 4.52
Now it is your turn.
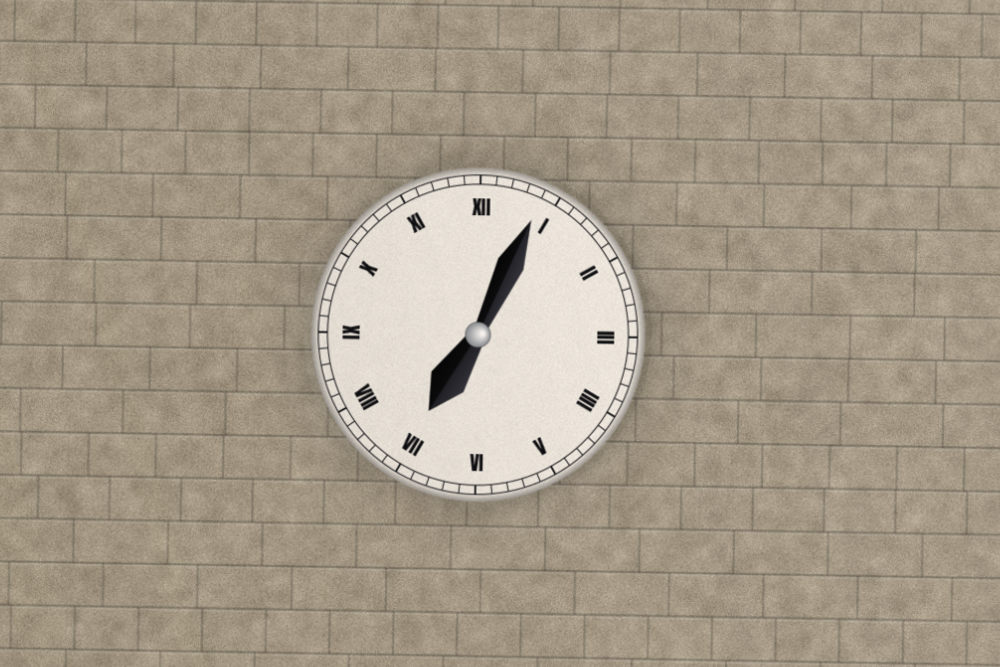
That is 7.04
